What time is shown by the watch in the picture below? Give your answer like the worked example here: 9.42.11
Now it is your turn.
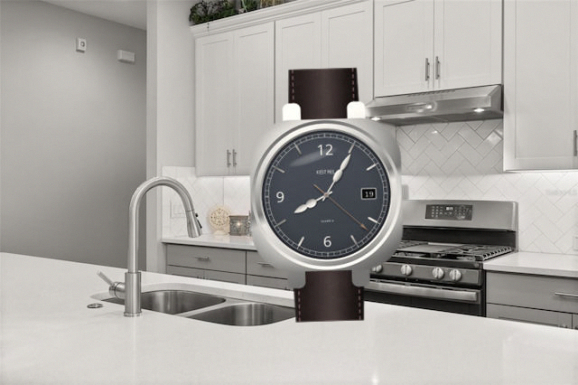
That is 8.05.22
